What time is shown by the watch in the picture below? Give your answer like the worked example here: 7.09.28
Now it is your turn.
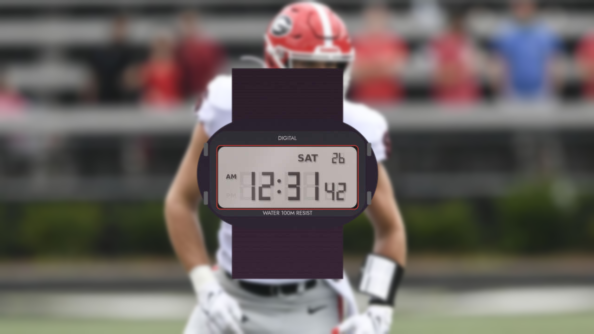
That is 12.31.42
